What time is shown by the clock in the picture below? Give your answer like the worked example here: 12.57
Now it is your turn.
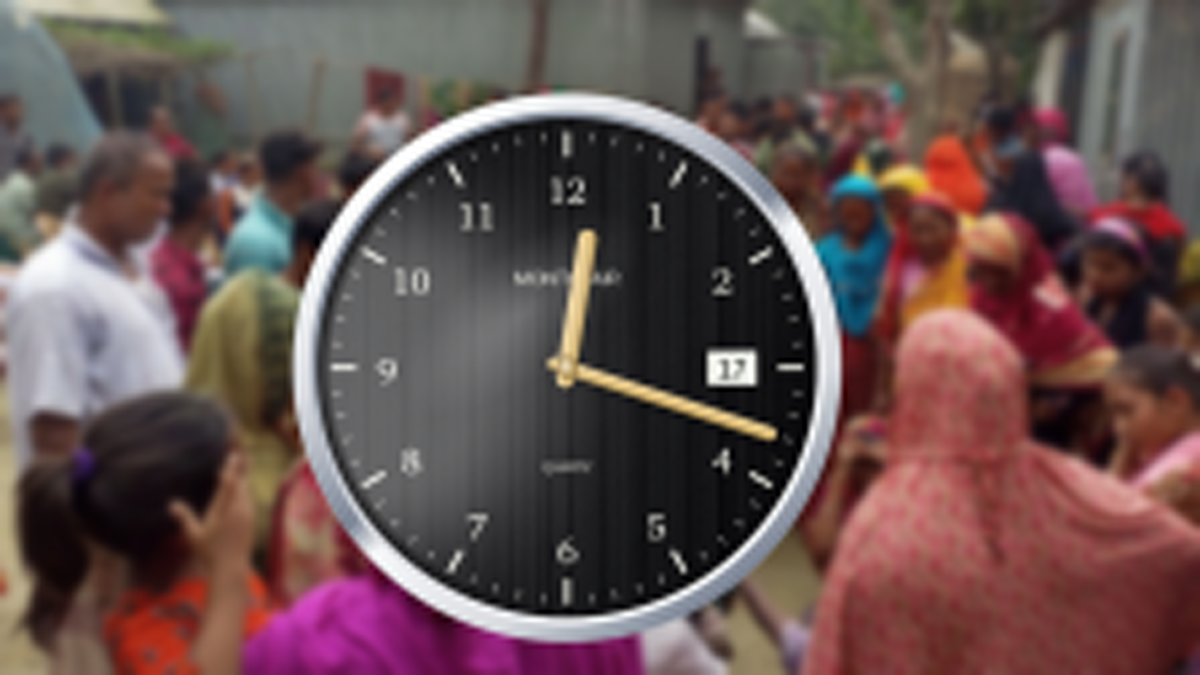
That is 12.18
